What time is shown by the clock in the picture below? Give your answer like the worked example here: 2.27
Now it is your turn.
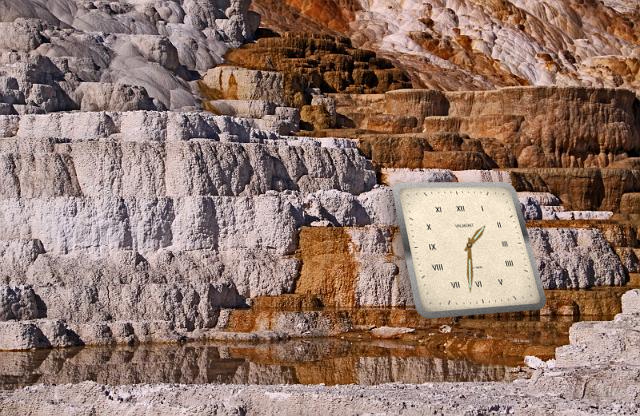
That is 1.32
